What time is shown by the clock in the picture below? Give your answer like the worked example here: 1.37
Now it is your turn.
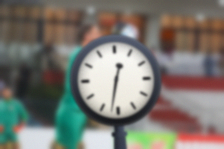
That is 12.32
